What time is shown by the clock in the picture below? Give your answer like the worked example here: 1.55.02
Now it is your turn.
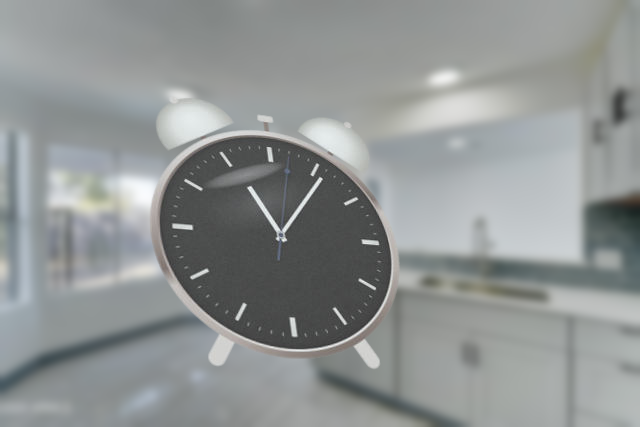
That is 11.06.02
